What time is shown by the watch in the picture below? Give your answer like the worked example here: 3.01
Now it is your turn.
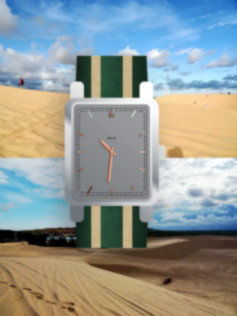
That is 10.31
